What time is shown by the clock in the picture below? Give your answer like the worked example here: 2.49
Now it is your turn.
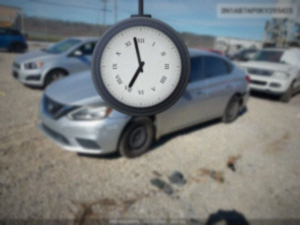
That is 6.58
